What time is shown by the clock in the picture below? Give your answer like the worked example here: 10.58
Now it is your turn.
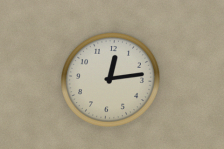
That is 12.13
